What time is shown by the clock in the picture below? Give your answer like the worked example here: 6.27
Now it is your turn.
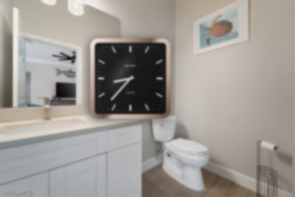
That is 8.37
